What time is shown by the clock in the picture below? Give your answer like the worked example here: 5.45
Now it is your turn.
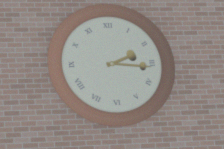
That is 2.16
